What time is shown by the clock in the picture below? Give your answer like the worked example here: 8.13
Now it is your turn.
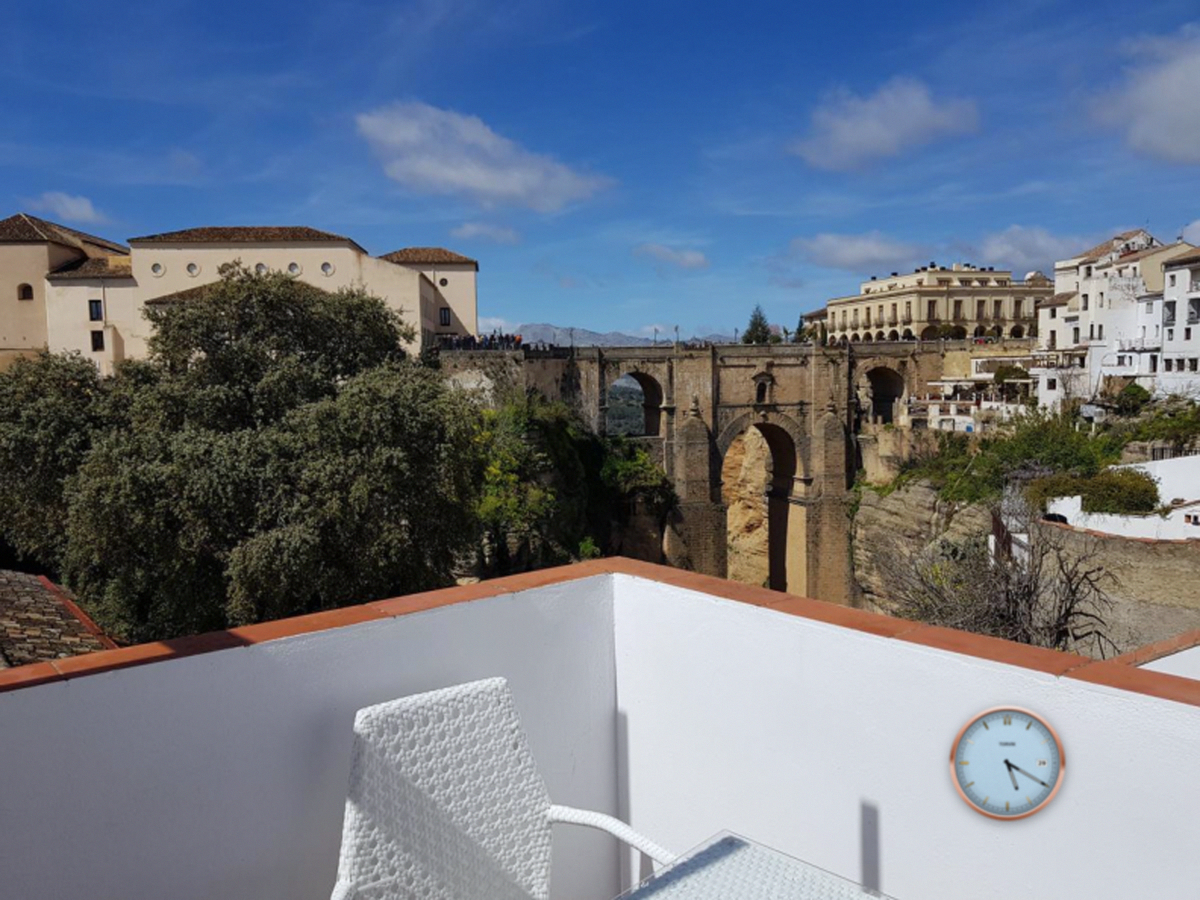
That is 5.20
